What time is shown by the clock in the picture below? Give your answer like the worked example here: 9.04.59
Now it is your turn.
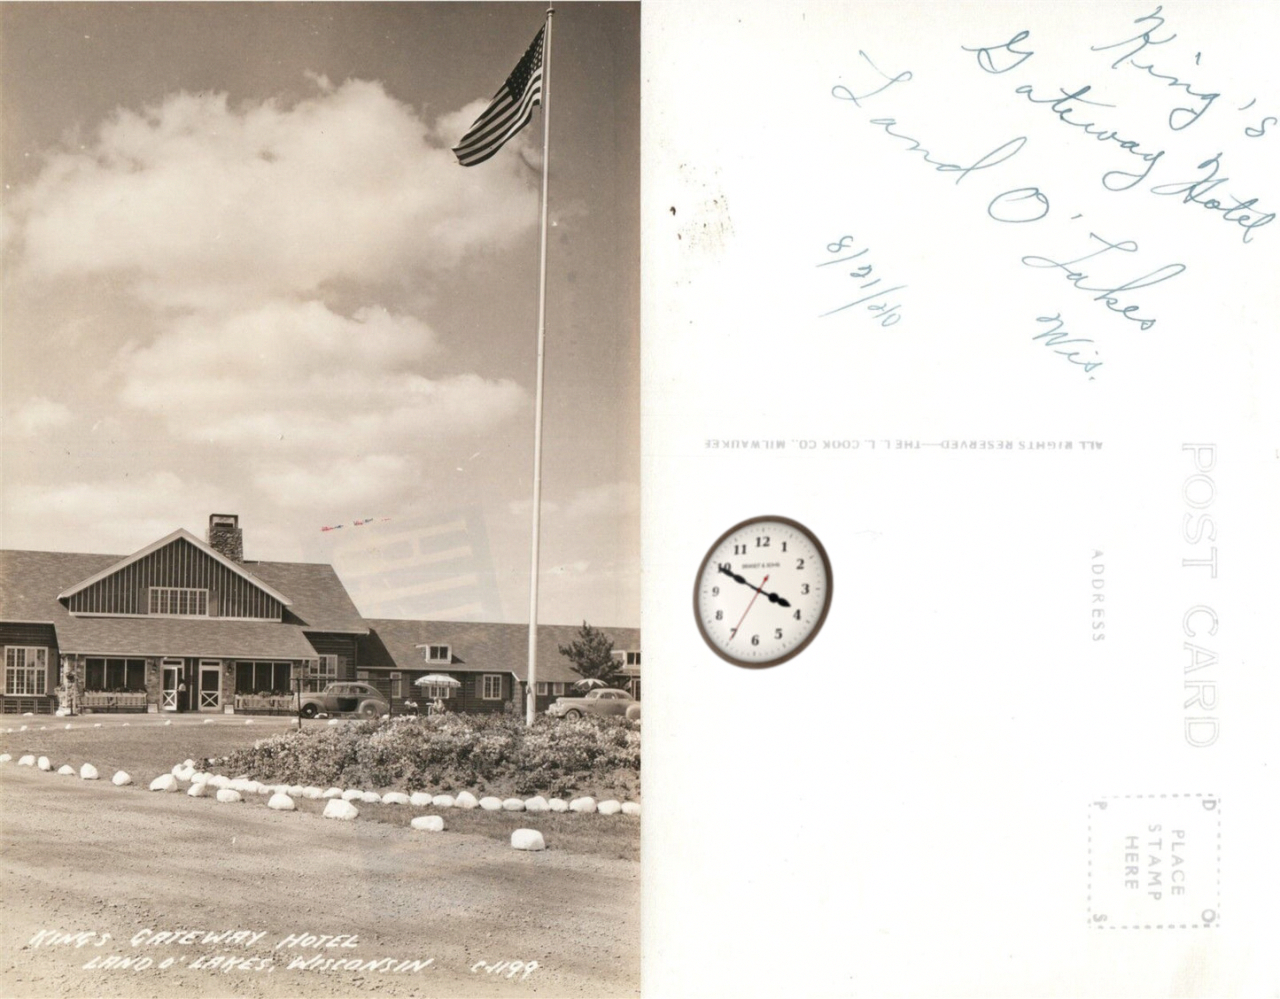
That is 3.49.35
